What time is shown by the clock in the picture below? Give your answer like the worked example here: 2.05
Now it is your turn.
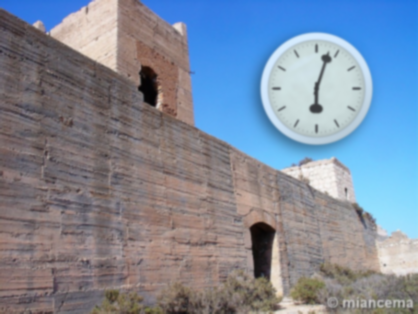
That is 6.03
